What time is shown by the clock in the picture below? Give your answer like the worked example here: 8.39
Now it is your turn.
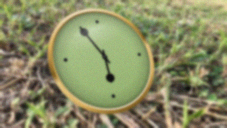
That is 5.55
